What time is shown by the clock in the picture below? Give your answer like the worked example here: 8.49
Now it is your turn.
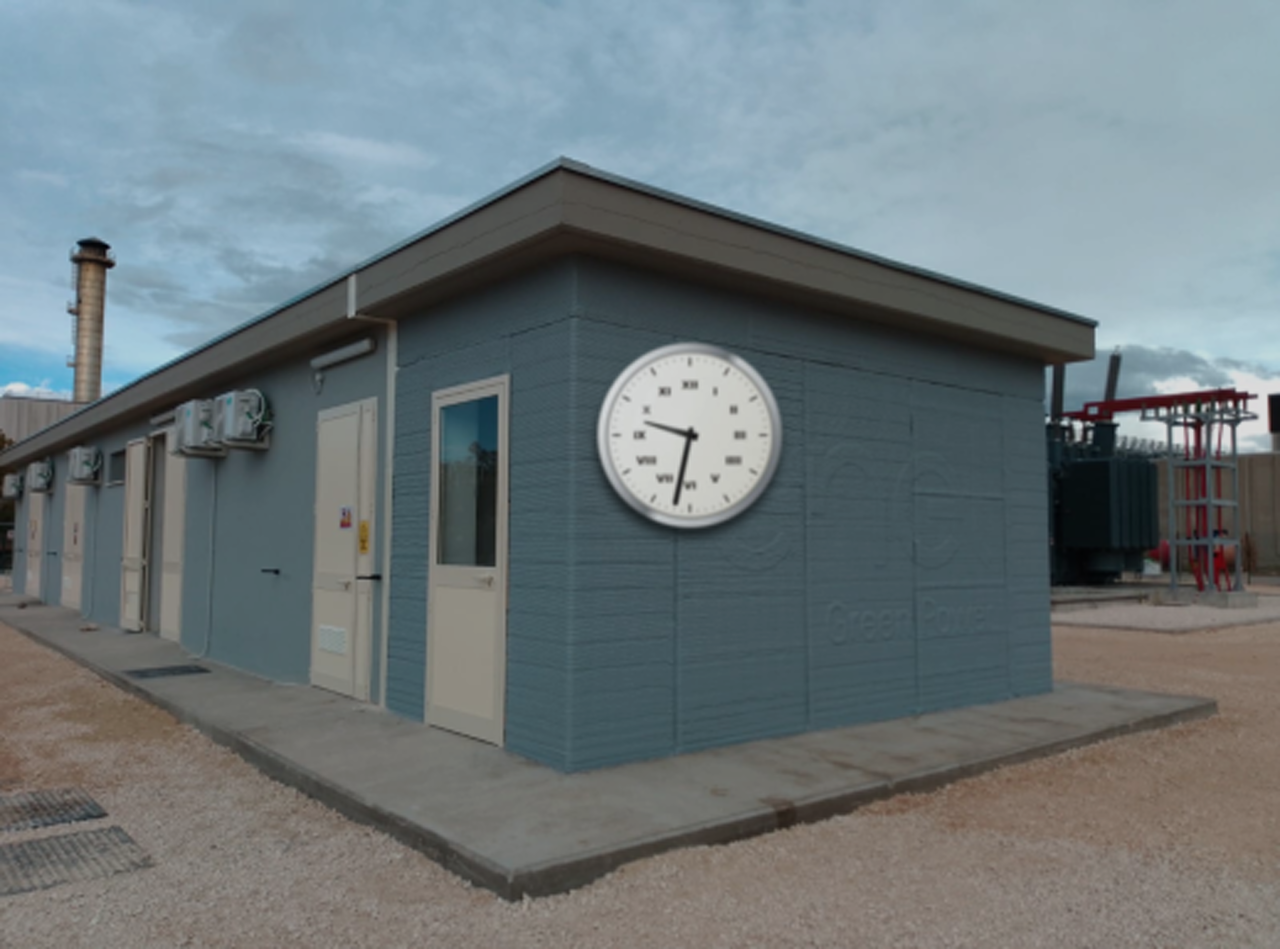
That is 9.32
